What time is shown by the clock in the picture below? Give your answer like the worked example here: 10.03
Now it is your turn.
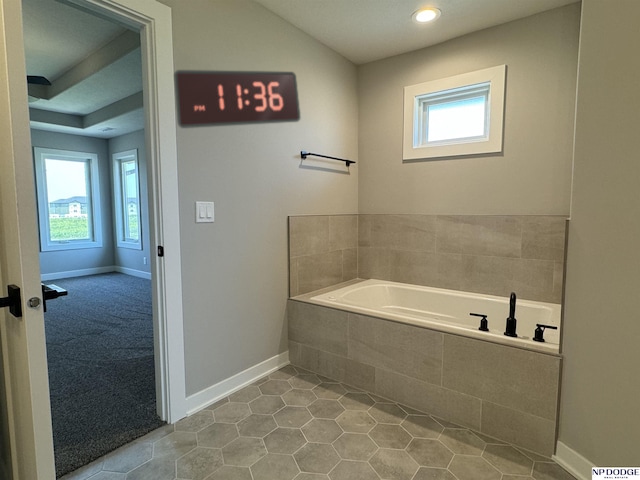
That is 11.36
